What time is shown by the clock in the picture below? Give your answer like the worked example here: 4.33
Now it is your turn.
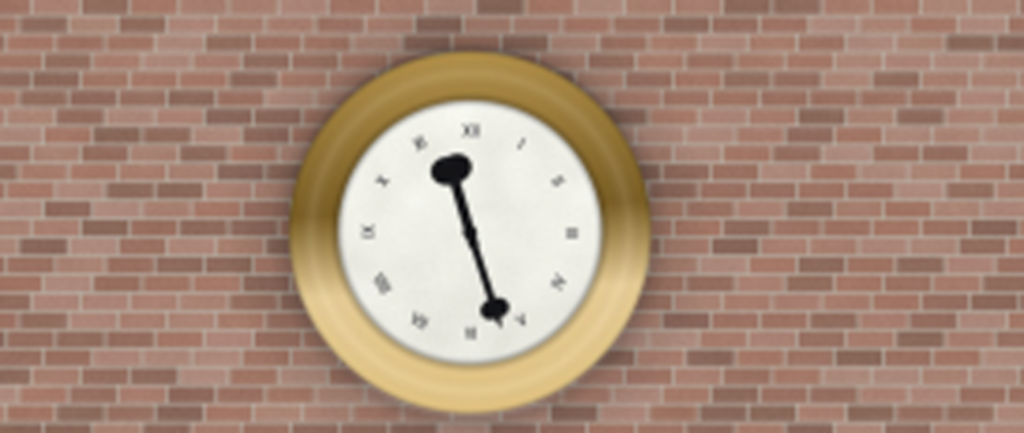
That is 11.27
